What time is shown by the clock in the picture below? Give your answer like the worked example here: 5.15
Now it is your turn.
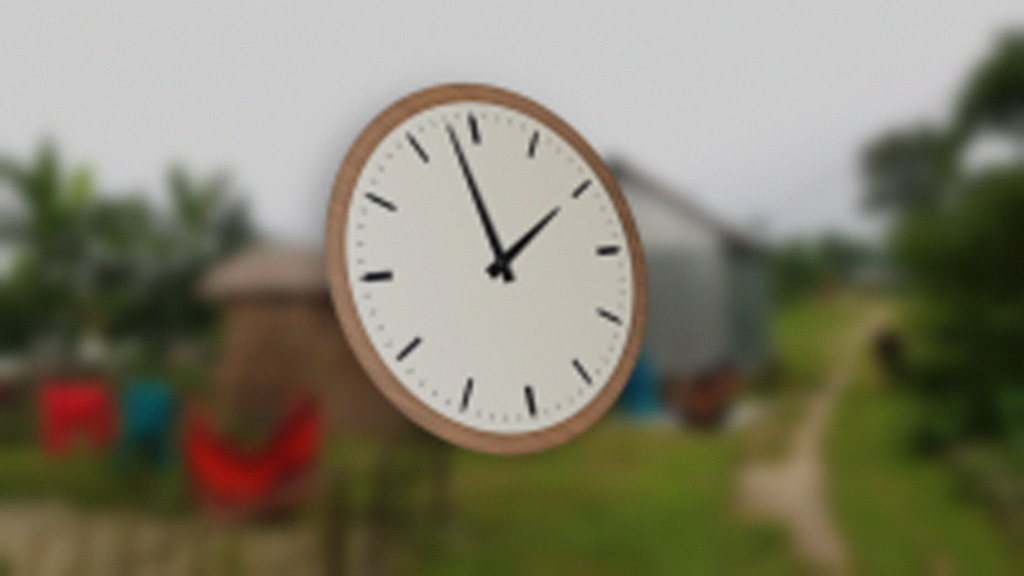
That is 1.58
